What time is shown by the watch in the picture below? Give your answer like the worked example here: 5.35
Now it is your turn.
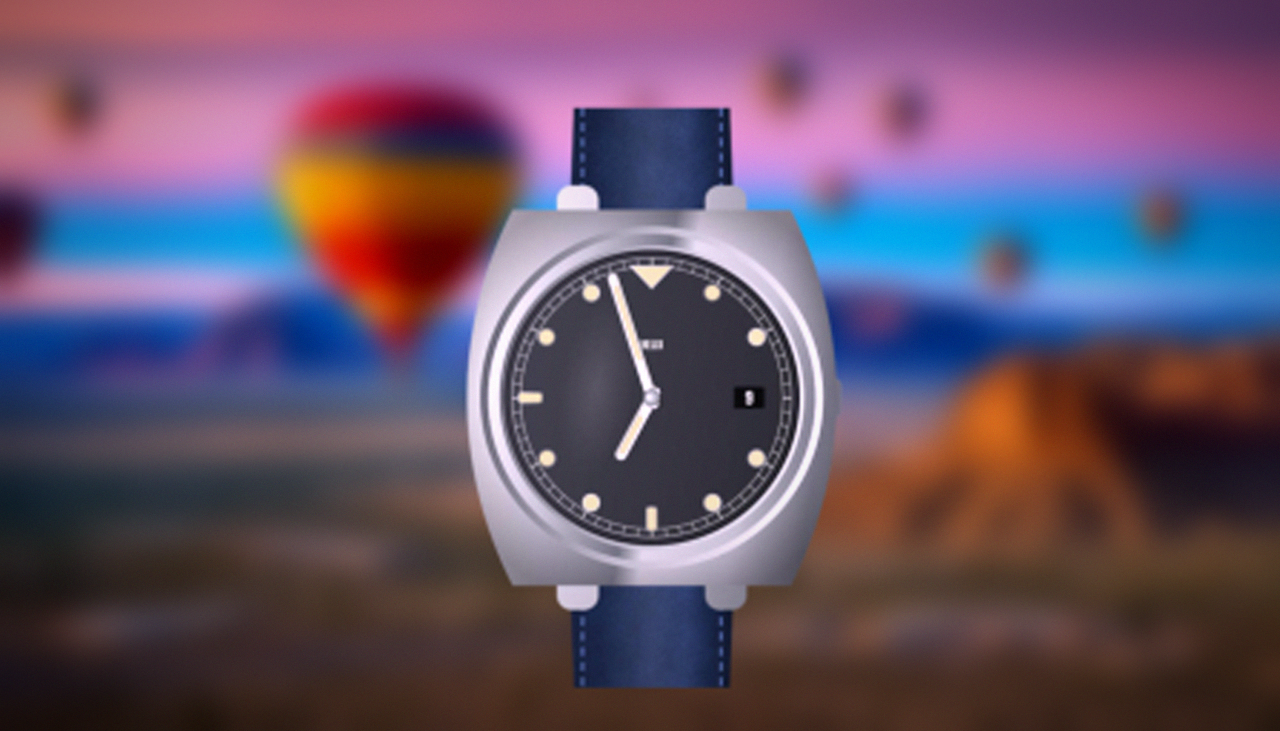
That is 6.57
